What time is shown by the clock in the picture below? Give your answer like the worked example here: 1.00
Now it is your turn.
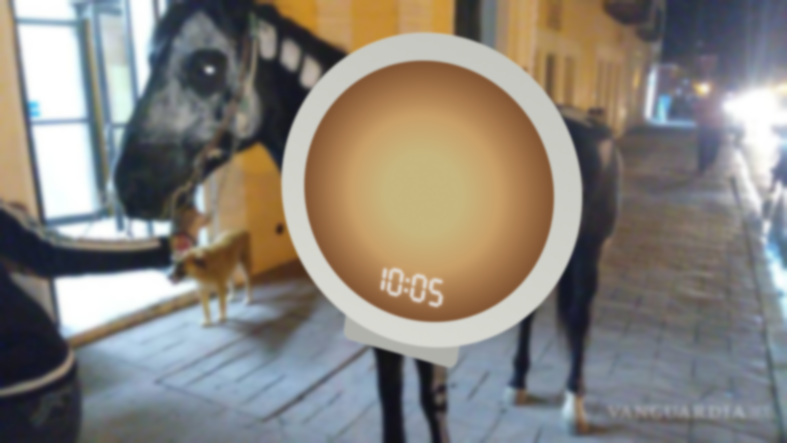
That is 10.05
